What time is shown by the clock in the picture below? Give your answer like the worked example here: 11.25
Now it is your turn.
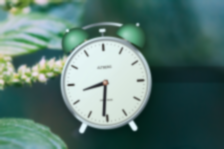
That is 8.31
